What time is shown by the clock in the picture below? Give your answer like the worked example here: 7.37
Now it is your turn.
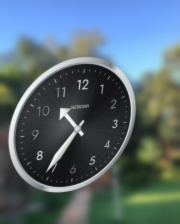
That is 10.36
